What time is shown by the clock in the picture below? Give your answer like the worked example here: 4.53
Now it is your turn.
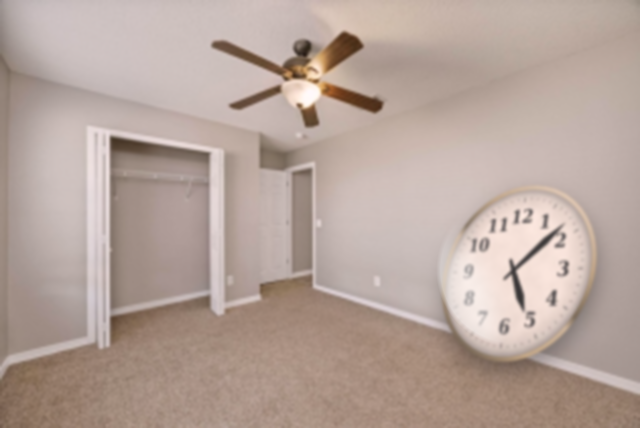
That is 5.08
